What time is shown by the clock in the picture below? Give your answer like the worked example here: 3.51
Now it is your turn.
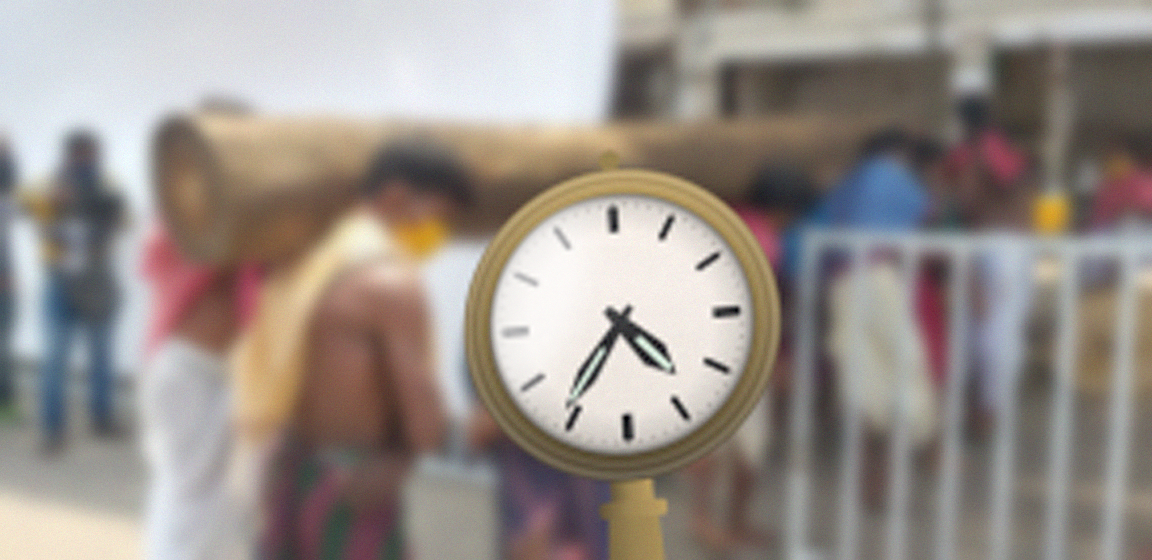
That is 4.36
